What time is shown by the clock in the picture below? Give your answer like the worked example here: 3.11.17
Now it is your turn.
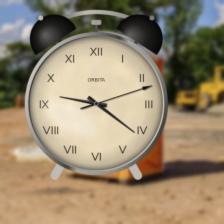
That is 9.21.12
